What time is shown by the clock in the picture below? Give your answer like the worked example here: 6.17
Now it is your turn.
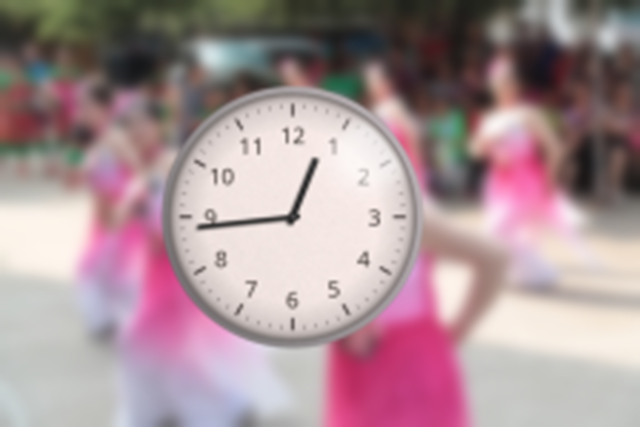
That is 12.44
